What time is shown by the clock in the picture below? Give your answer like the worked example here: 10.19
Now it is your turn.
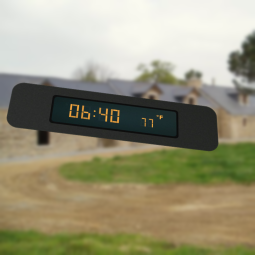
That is 6.40
